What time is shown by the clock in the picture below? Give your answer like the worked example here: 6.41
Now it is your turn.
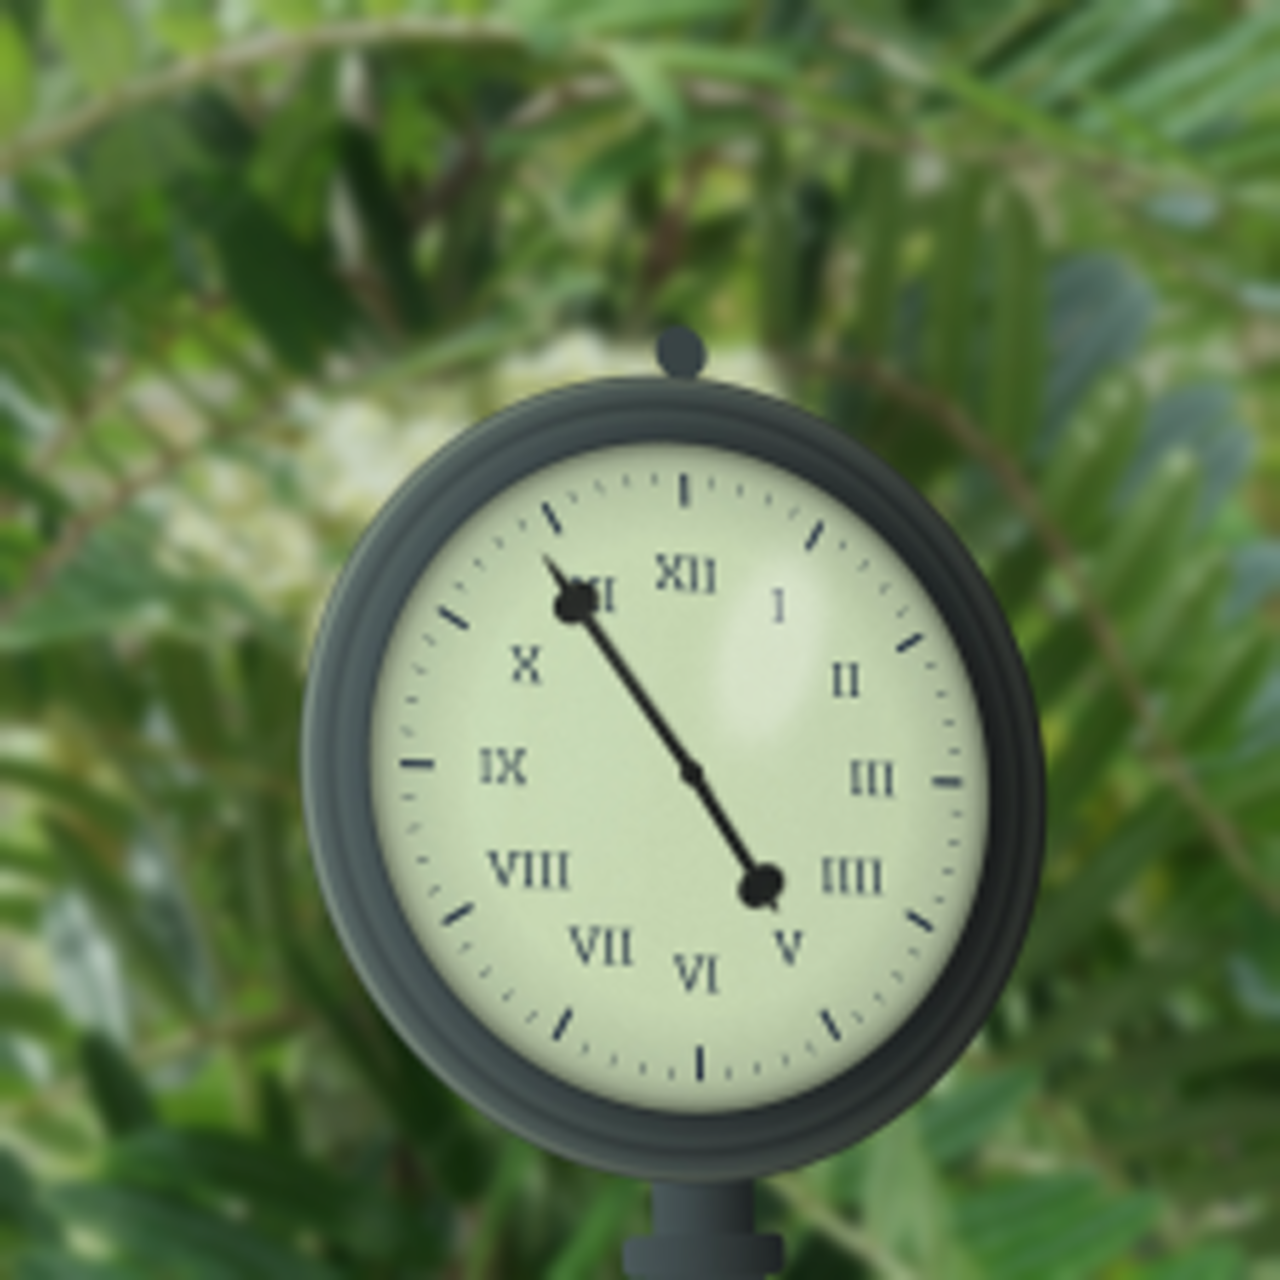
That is 4.54
